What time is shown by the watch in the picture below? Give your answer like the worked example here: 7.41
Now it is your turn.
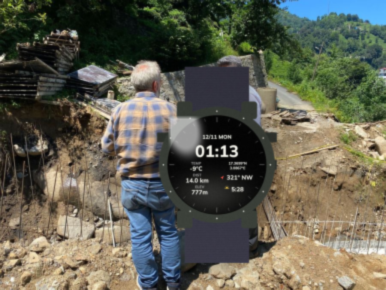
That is 1.13
